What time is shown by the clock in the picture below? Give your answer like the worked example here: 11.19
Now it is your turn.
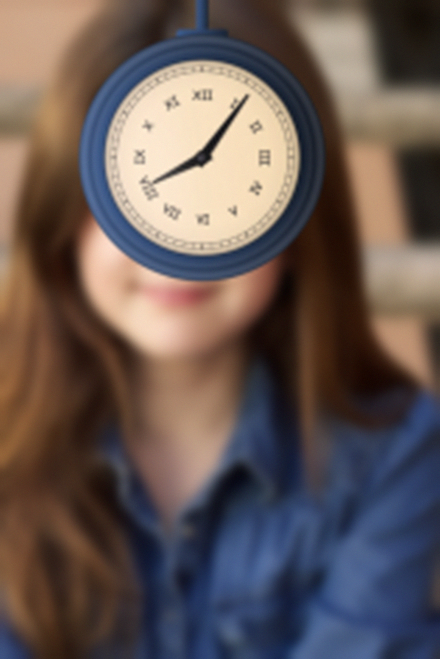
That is 8.06
